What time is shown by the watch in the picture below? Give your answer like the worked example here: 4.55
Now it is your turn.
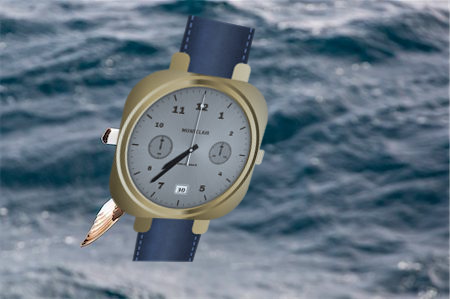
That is 7.37
